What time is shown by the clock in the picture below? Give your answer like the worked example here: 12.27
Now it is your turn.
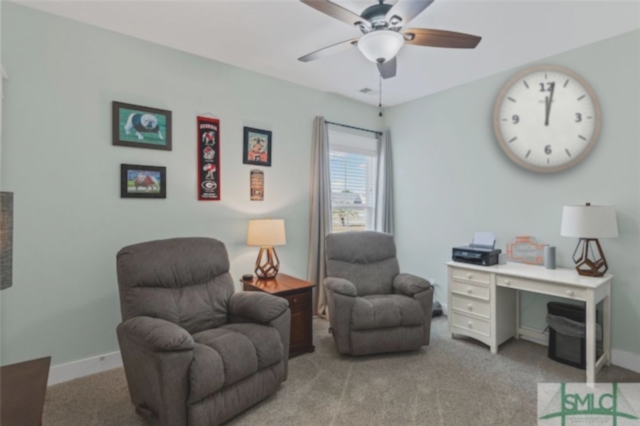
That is 12.02
